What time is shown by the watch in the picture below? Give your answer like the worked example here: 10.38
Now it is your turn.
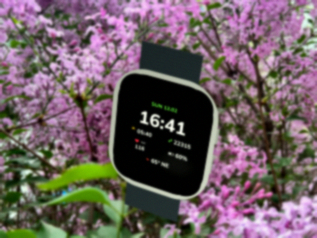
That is 16.41
